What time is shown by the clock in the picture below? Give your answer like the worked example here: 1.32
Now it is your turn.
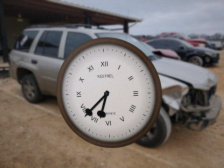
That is 6.38
